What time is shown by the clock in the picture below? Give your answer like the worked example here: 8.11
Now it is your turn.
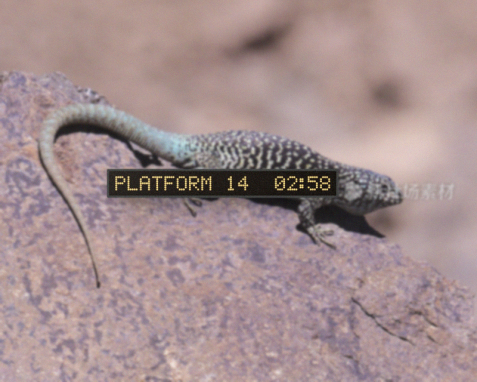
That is 2.58
